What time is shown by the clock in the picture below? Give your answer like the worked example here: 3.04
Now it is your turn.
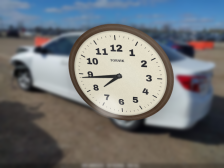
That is 7.44
